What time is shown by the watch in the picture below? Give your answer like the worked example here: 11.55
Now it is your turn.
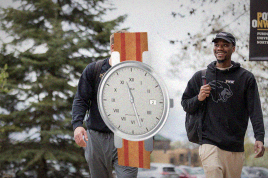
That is 11.27
